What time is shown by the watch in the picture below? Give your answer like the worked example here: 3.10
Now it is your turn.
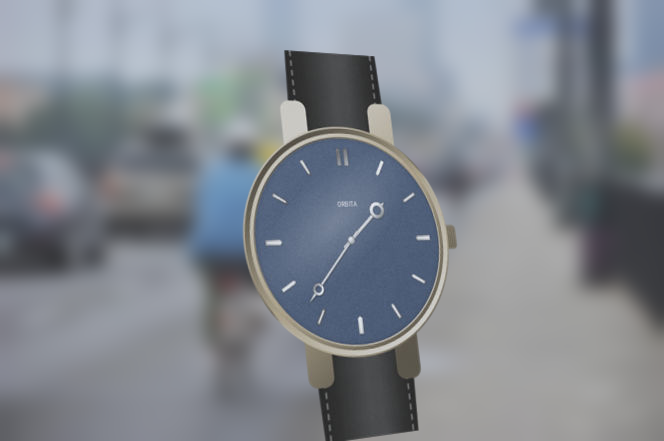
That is 1.37
